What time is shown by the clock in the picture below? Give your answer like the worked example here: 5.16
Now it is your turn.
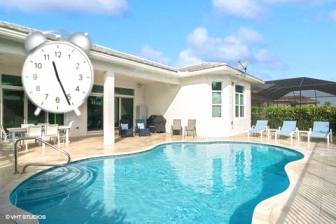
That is 11.26
